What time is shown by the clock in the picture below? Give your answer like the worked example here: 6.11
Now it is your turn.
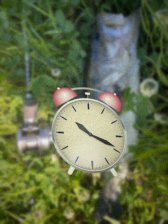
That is 10.19
